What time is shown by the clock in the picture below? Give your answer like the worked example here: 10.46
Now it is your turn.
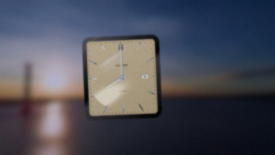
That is 8.00
